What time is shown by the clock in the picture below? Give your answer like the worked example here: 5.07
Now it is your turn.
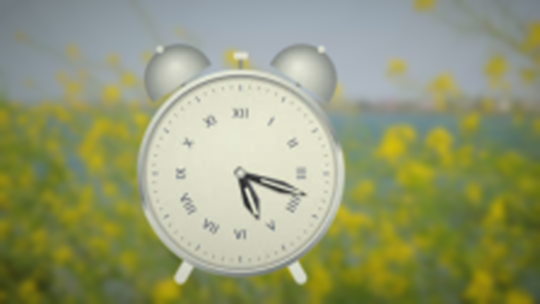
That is 5.18
